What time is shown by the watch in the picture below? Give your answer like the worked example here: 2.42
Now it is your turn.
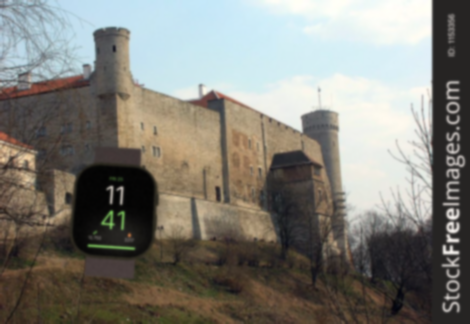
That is 11.41
